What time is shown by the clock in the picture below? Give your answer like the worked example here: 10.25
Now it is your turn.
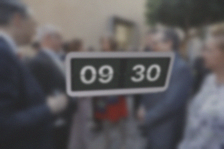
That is 9.30
